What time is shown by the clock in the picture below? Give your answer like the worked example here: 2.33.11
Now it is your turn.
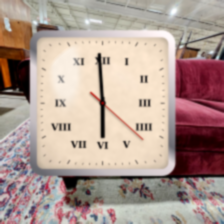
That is 5.59.22
